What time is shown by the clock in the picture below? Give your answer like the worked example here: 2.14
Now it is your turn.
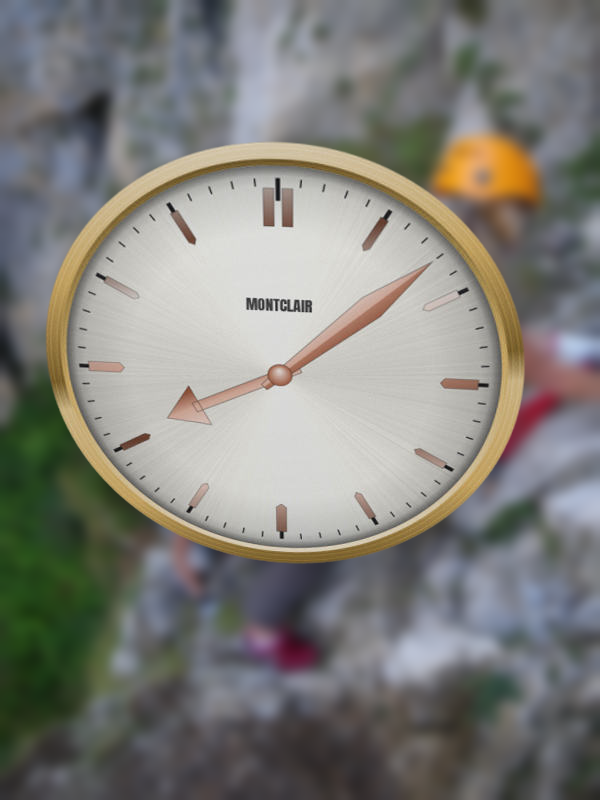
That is 8.08
